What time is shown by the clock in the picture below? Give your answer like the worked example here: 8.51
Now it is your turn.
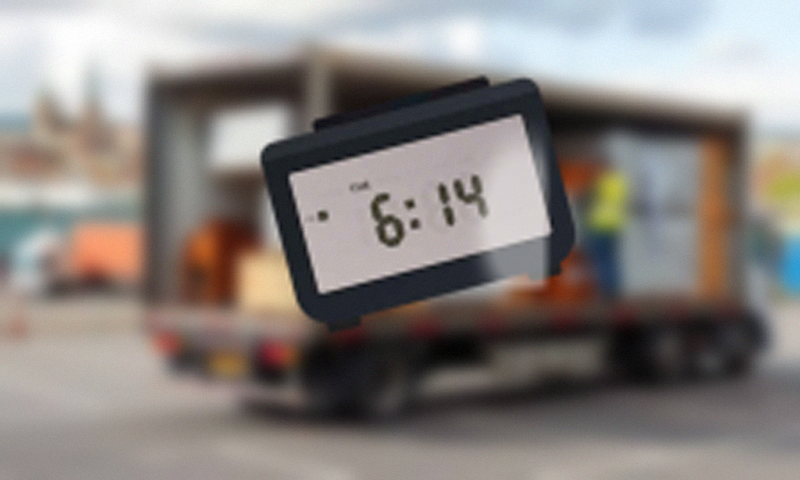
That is 6.14
